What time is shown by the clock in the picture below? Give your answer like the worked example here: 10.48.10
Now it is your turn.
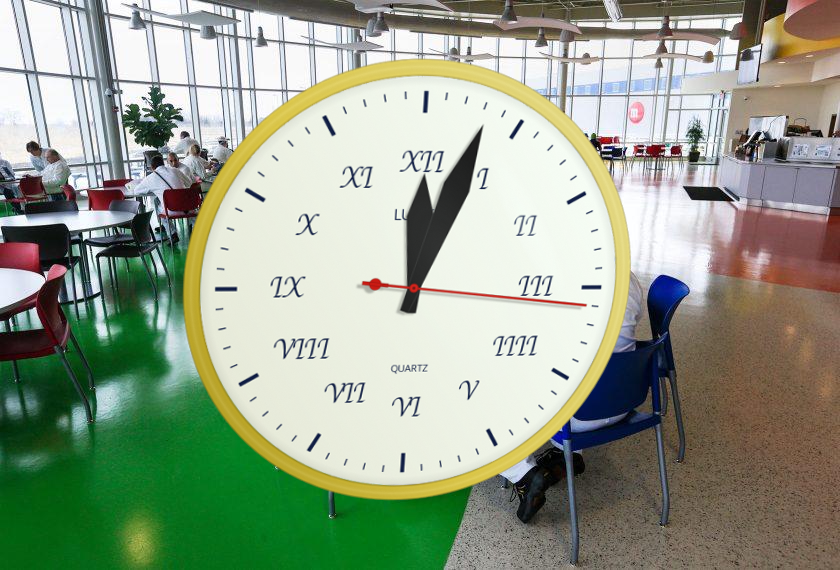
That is 12.03.16
